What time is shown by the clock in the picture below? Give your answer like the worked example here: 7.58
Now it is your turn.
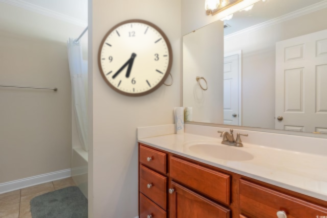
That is 6.38
